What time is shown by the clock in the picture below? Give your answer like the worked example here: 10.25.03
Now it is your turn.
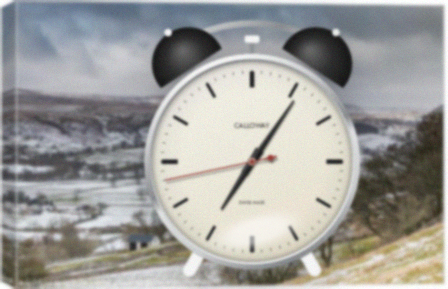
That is 7.05.43
